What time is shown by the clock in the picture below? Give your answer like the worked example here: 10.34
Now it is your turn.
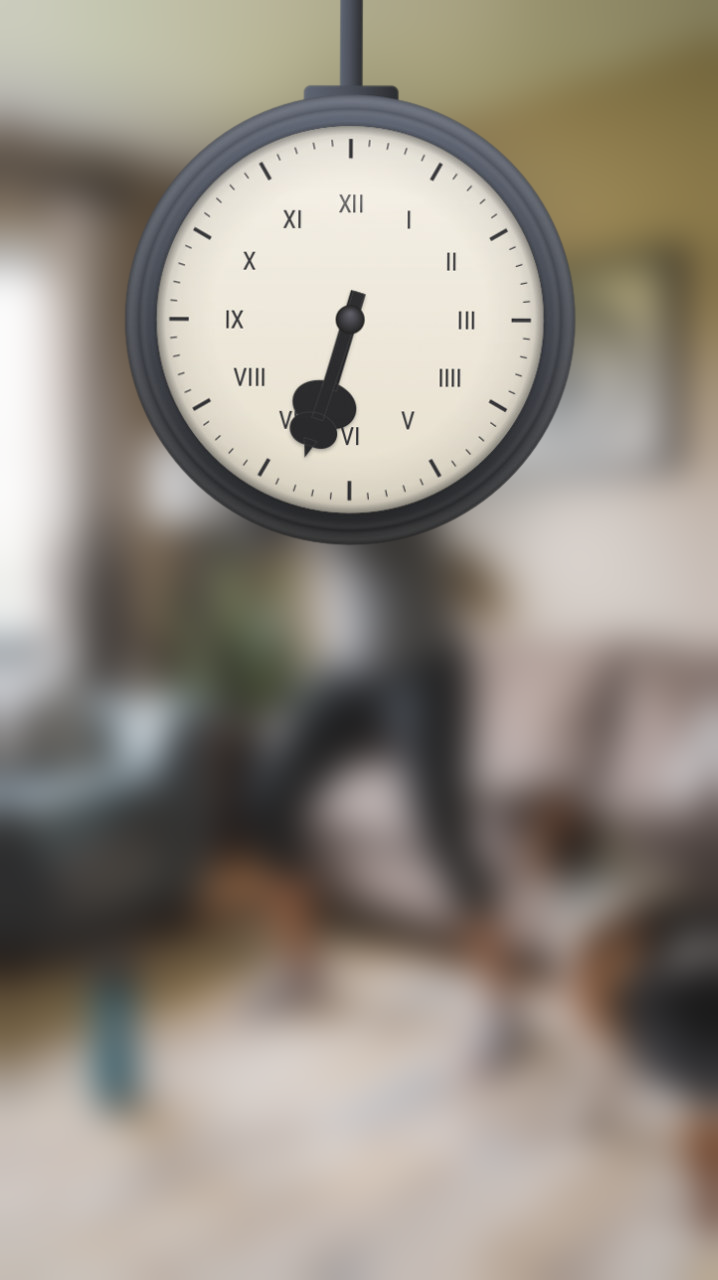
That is 6.33
